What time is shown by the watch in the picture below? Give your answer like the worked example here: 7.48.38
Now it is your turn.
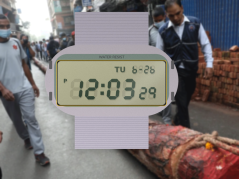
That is 12.03.29
